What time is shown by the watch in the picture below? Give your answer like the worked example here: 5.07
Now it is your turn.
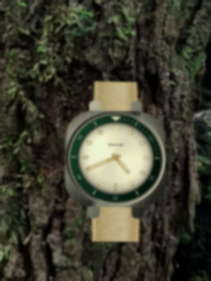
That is 4.41
